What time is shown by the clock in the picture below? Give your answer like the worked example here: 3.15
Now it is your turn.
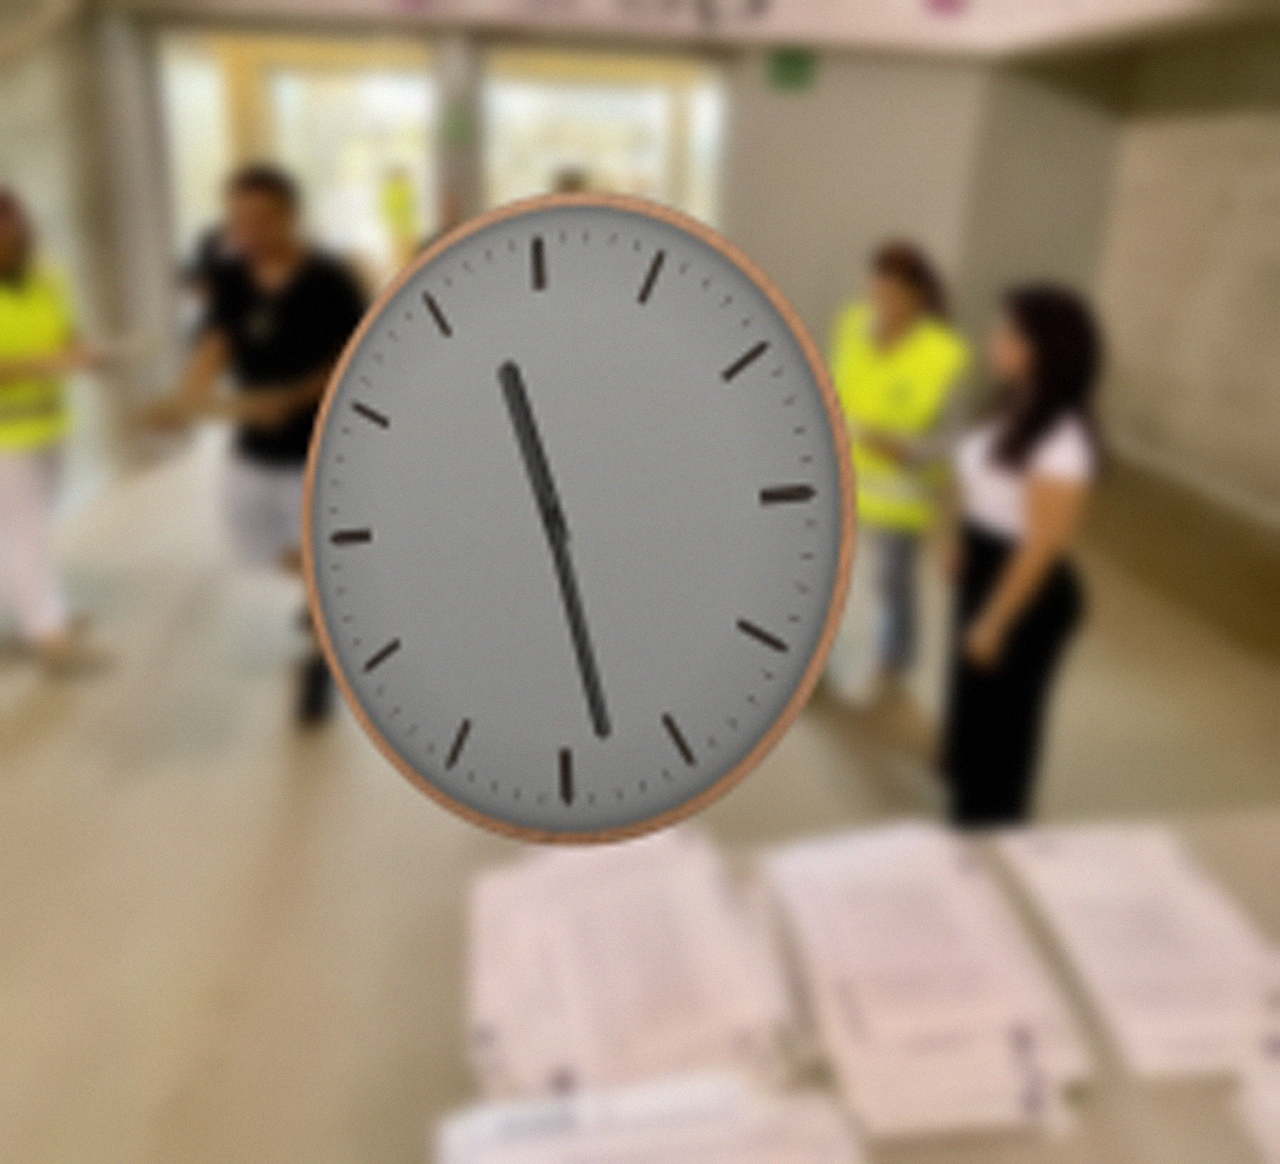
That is 11.28
